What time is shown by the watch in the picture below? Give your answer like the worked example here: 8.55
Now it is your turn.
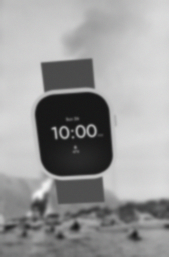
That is 10.00
